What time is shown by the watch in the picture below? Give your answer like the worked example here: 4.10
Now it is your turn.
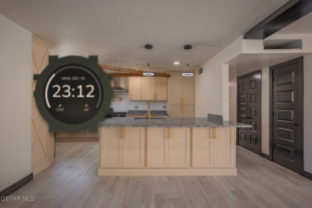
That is 23.12
